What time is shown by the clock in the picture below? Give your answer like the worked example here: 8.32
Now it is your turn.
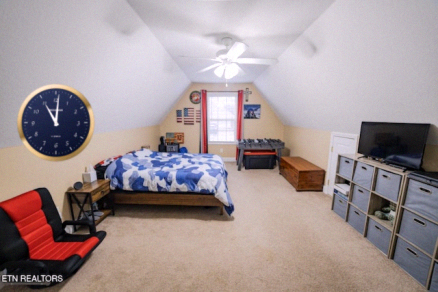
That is 11.01
